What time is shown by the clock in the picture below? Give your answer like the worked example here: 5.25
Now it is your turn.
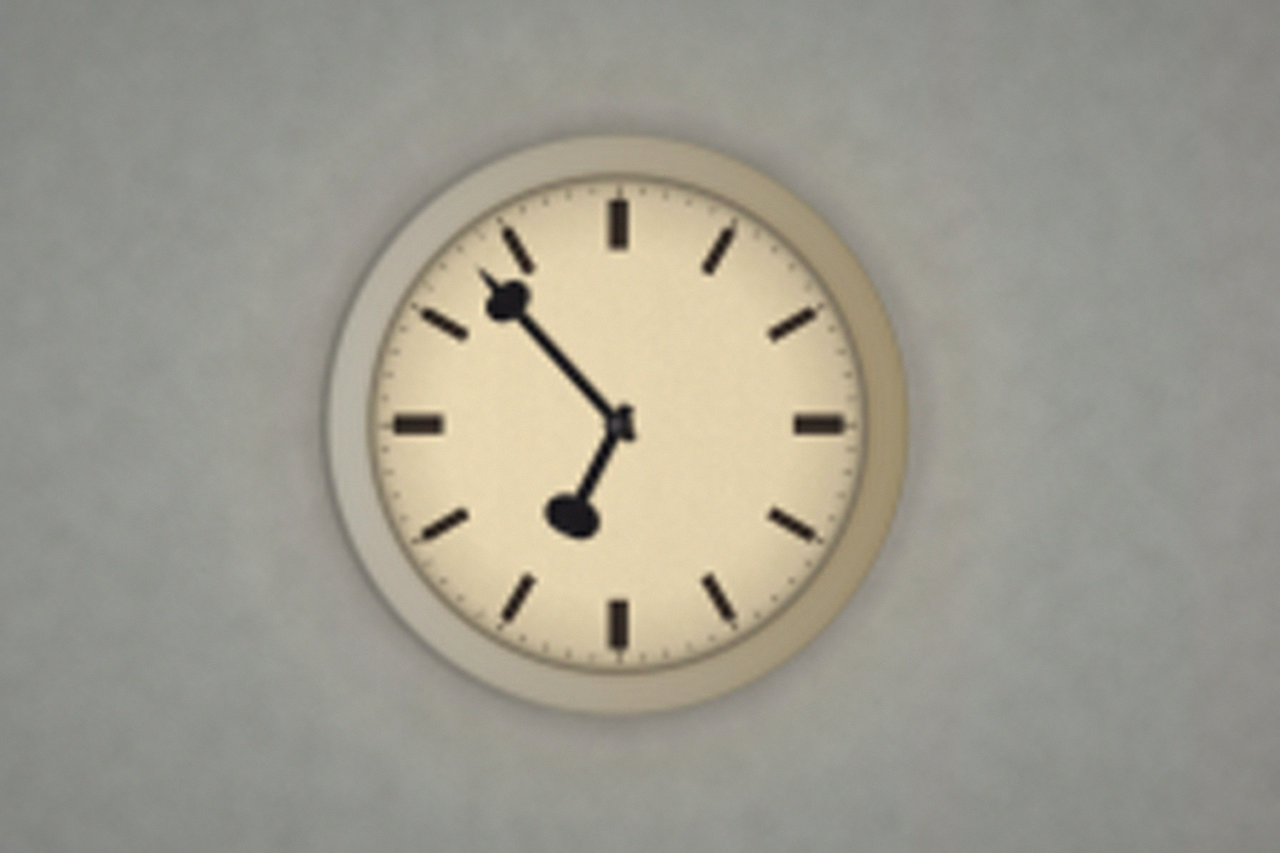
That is 6.53
